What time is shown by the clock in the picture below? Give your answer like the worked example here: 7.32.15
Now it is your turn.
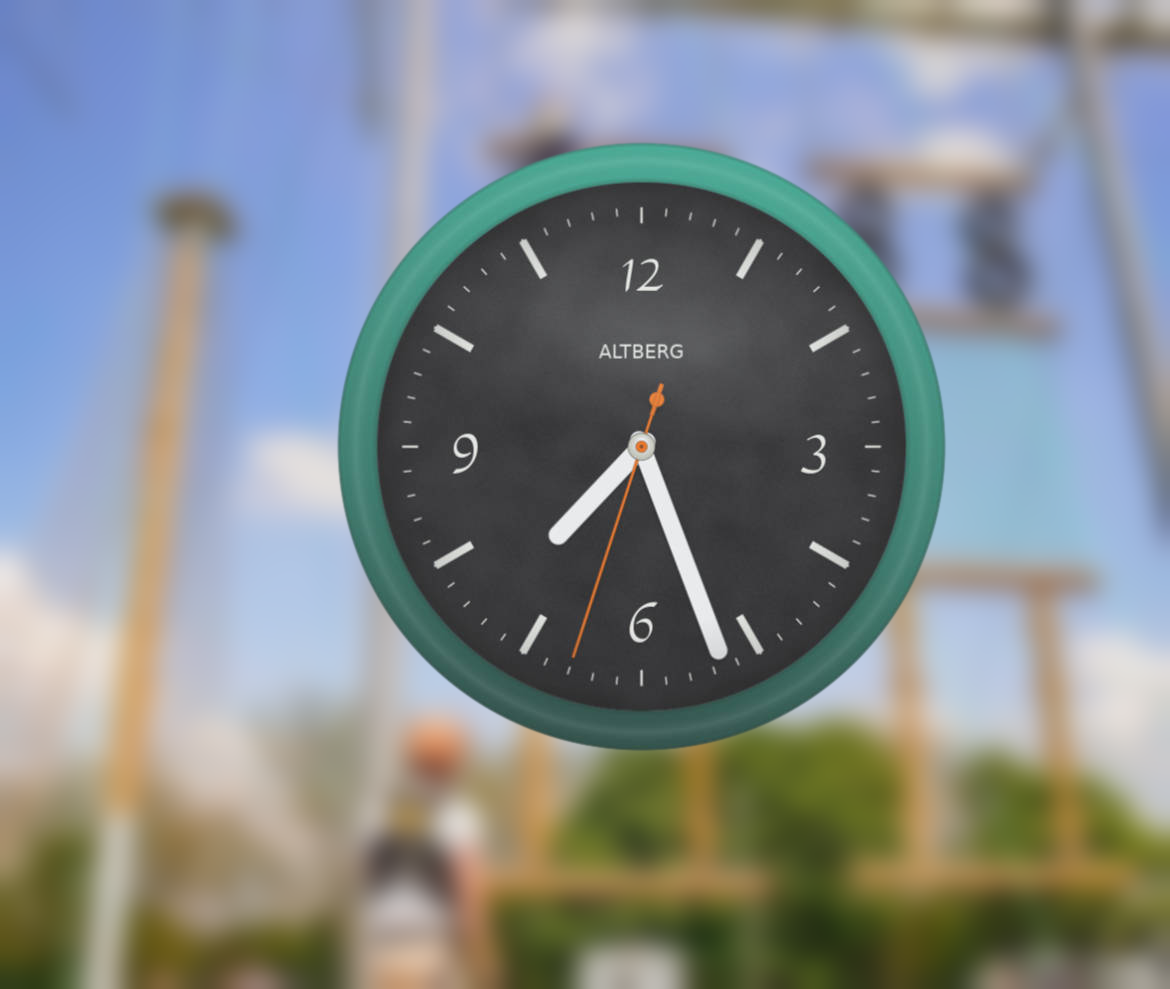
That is 7.26.33
